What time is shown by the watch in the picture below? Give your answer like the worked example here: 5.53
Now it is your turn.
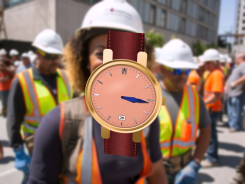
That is 3.16
